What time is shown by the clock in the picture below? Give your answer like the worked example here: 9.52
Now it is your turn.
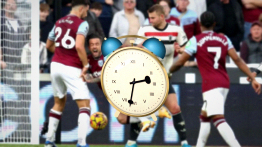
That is 2.32
